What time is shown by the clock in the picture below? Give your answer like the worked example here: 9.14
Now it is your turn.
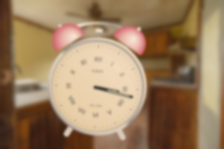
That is 3.17
